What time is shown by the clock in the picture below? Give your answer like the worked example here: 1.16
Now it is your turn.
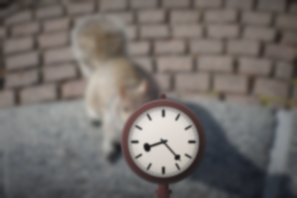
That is 8.23
